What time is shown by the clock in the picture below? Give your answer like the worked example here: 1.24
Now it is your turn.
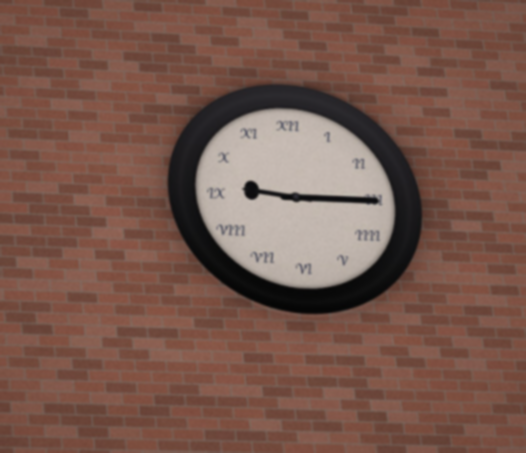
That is 9.15
